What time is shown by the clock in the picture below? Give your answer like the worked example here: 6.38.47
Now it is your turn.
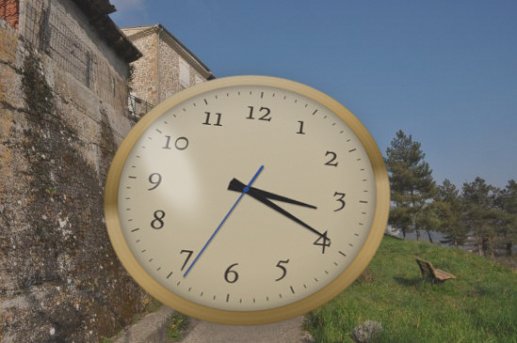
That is 3.19.34
